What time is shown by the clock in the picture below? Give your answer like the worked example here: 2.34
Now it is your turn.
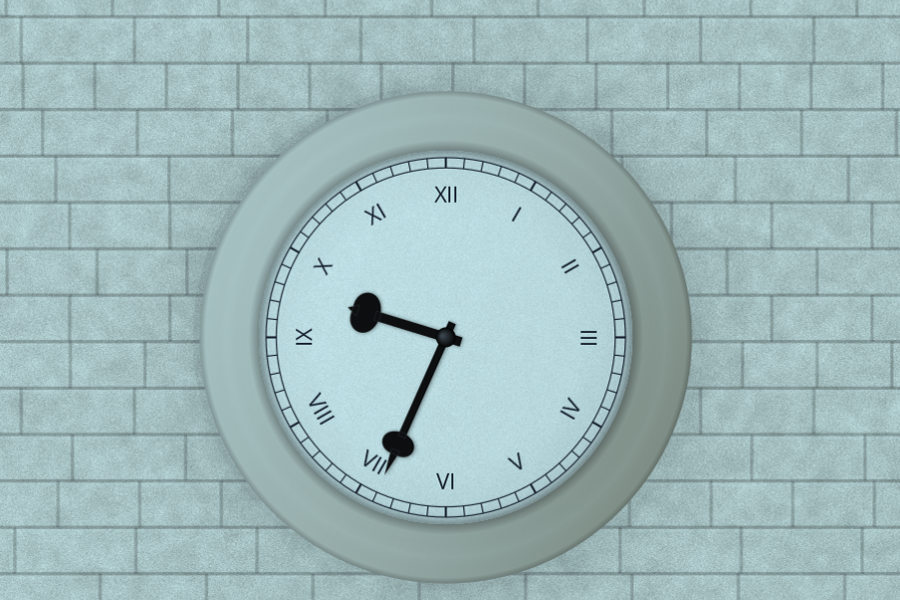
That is 9.34
